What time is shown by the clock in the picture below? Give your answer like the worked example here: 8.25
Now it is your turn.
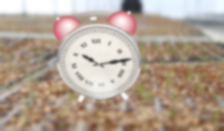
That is 10.14
